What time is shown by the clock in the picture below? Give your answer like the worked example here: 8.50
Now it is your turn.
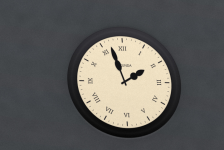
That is 1.57
